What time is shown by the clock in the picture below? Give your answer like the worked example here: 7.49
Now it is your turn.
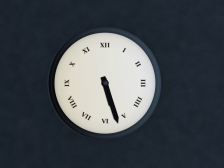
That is 5.27
